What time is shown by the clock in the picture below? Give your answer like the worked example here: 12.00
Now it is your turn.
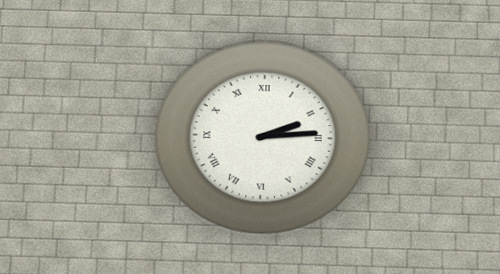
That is 2.14
